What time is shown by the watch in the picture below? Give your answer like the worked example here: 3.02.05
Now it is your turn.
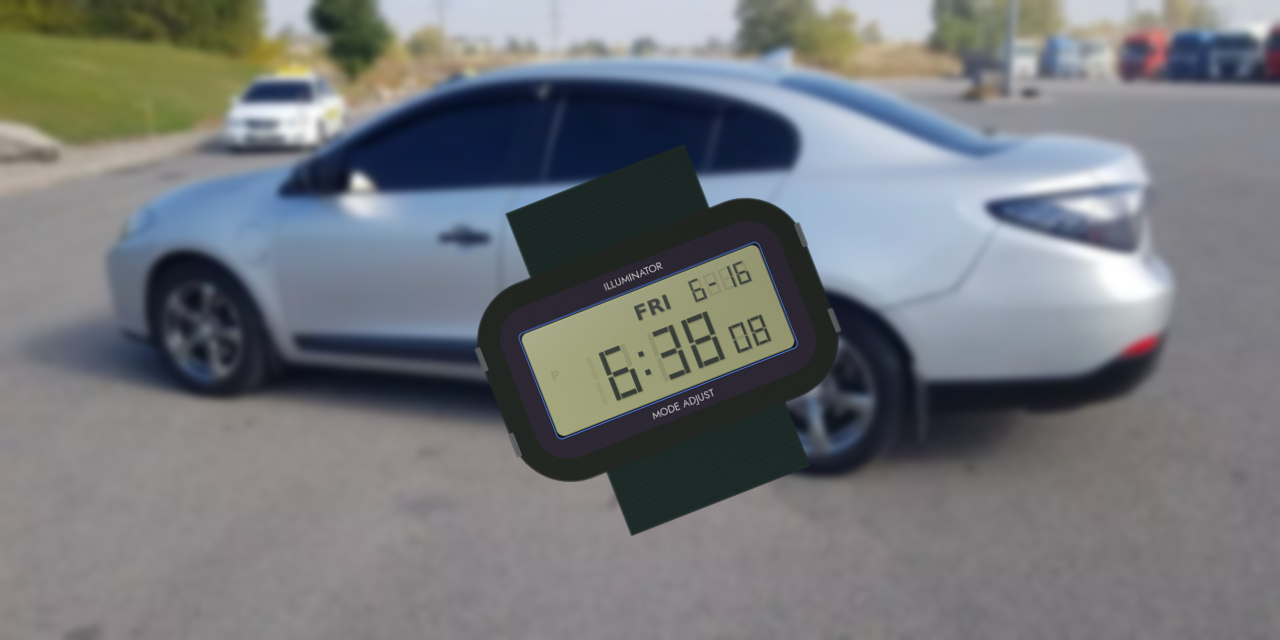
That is 6.38.08
